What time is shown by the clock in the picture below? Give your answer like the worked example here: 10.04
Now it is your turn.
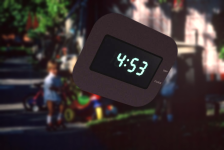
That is 4.53
